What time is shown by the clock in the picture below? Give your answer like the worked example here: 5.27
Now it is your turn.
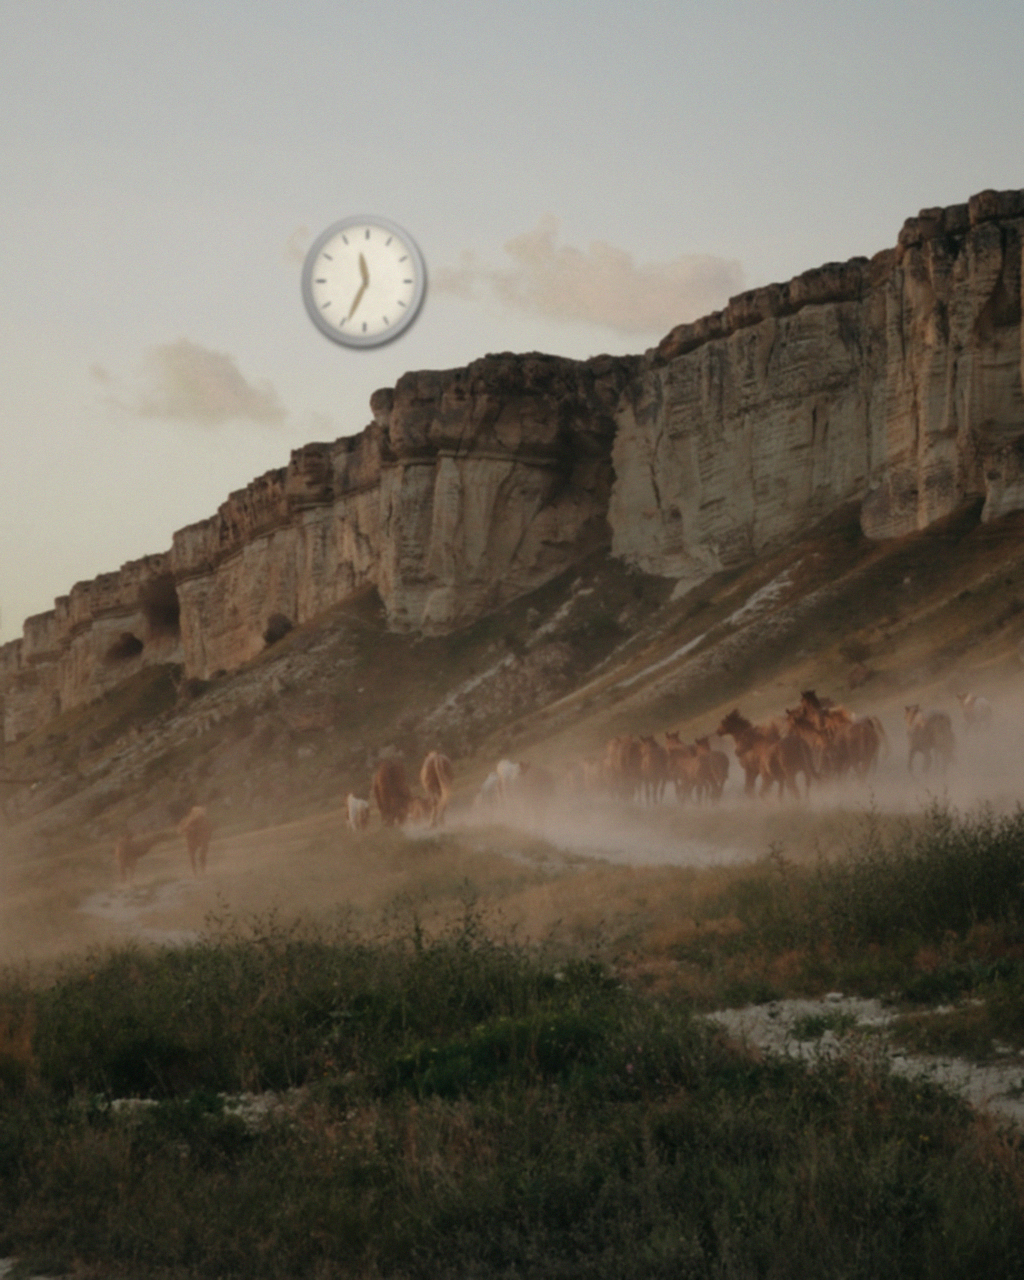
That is 11.34
